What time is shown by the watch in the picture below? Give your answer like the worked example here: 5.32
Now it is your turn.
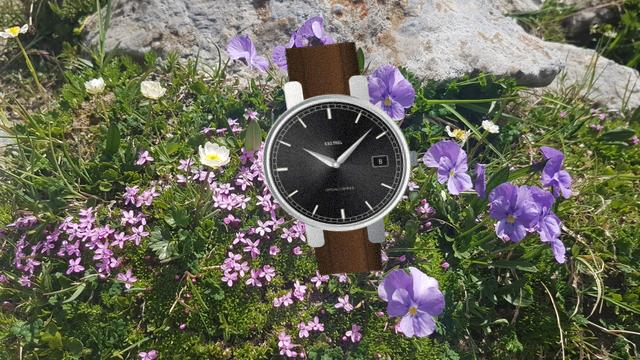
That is 10.08
